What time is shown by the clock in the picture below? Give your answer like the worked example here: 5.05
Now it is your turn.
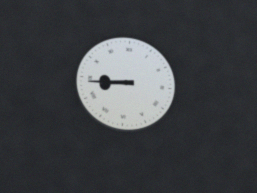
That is 8.44
